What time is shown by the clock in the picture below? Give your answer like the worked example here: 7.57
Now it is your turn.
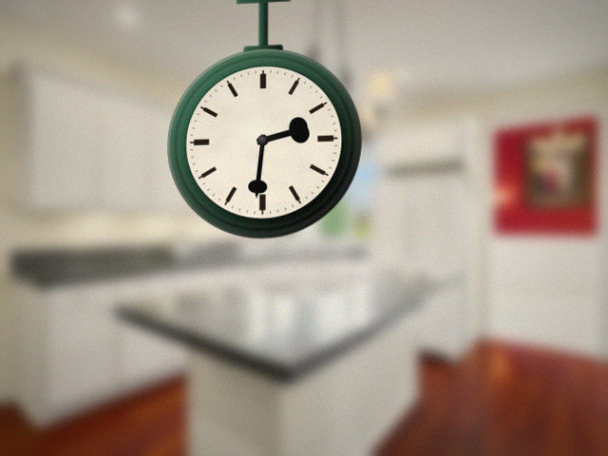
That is 2.31
